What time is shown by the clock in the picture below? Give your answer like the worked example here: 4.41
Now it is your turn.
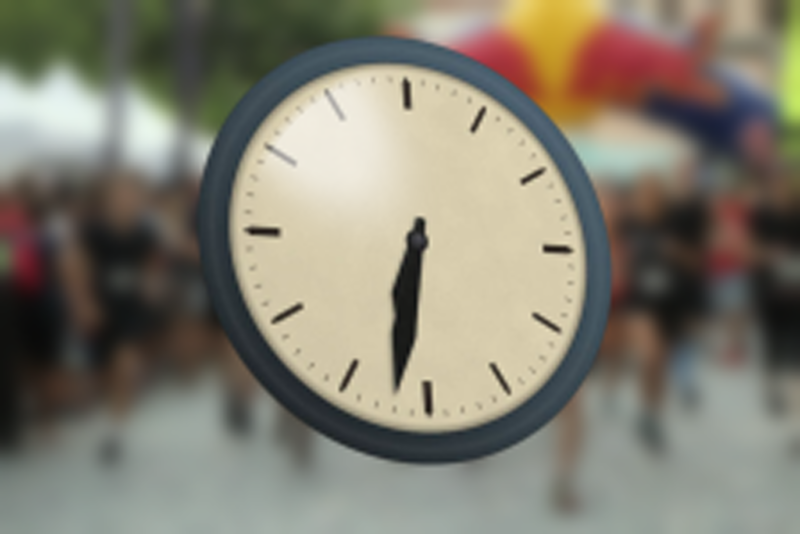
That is 6.32
